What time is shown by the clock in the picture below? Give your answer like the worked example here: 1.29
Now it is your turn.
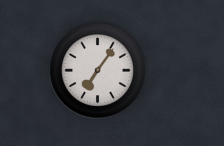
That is 7.06
